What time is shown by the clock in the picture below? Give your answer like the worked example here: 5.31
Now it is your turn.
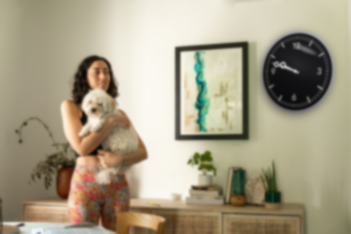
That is 9.48
